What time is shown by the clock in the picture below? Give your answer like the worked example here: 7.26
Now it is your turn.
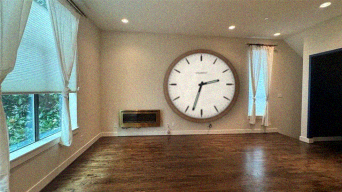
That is 2.33
